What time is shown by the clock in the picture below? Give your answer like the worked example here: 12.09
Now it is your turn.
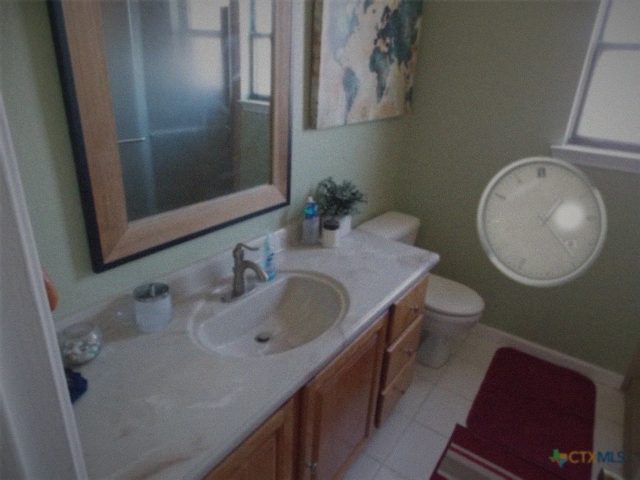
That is 1.24
